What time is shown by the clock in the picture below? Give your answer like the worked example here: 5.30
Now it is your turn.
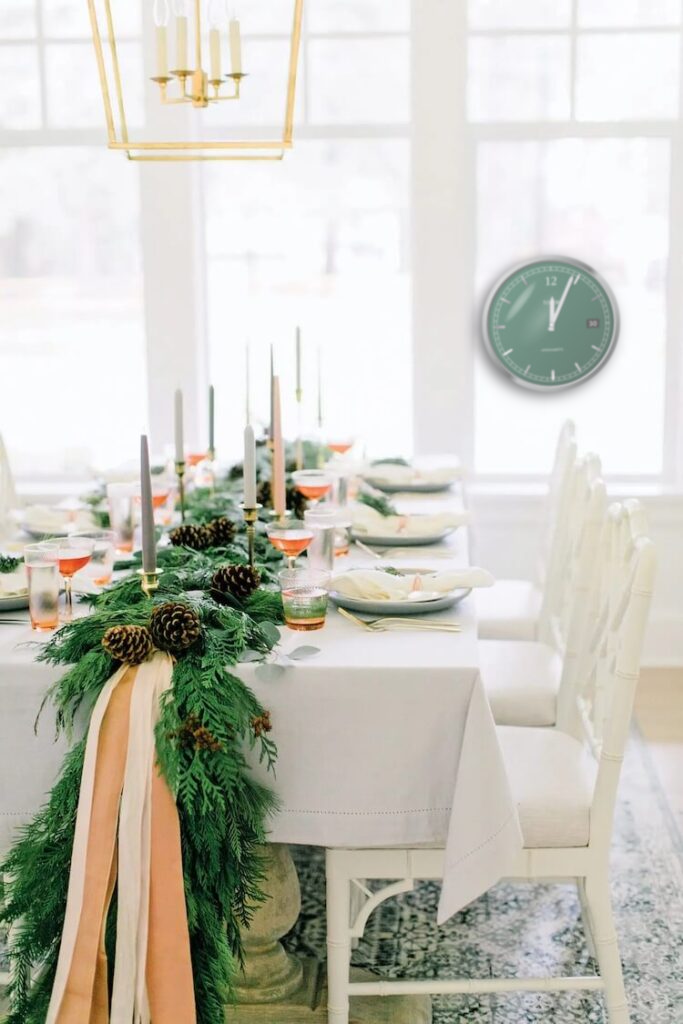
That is 12.04
